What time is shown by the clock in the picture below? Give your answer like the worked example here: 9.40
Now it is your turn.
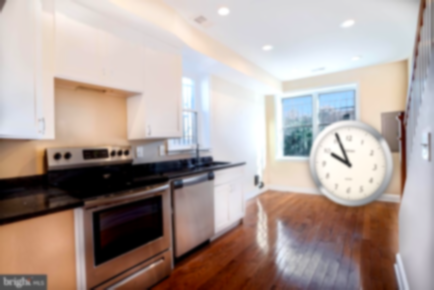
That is 9.56
